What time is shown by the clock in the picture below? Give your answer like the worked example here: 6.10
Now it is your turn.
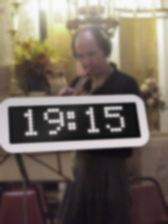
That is 19.15
